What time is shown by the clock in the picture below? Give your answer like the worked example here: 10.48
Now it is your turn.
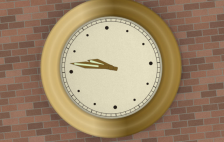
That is 9.47
